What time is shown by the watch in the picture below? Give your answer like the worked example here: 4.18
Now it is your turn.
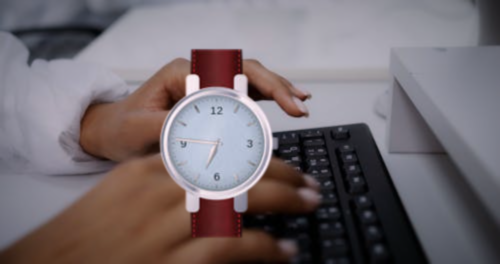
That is 6.46
